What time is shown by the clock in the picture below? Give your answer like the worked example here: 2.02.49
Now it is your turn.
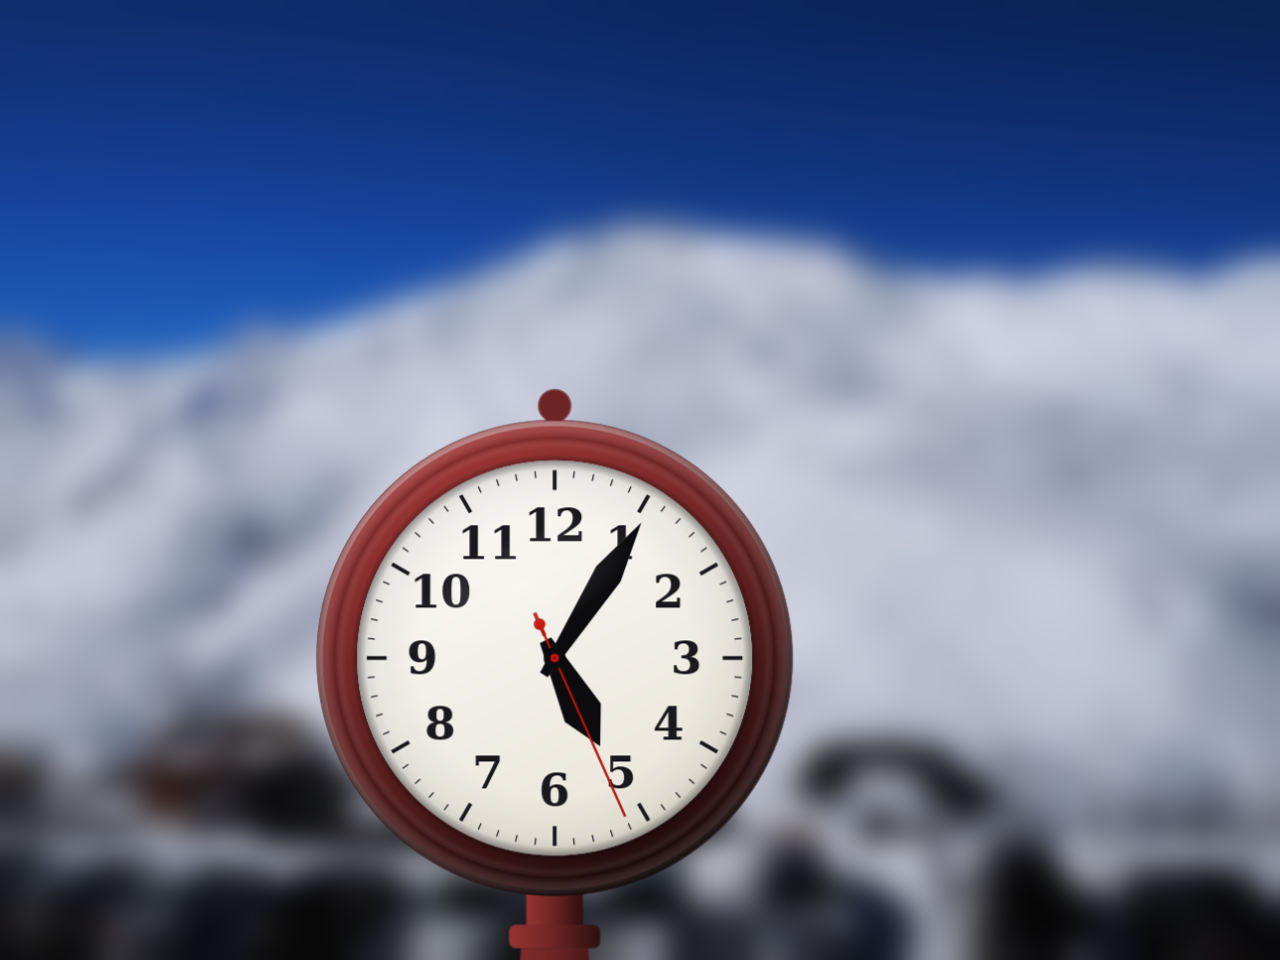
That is 5.05.26
